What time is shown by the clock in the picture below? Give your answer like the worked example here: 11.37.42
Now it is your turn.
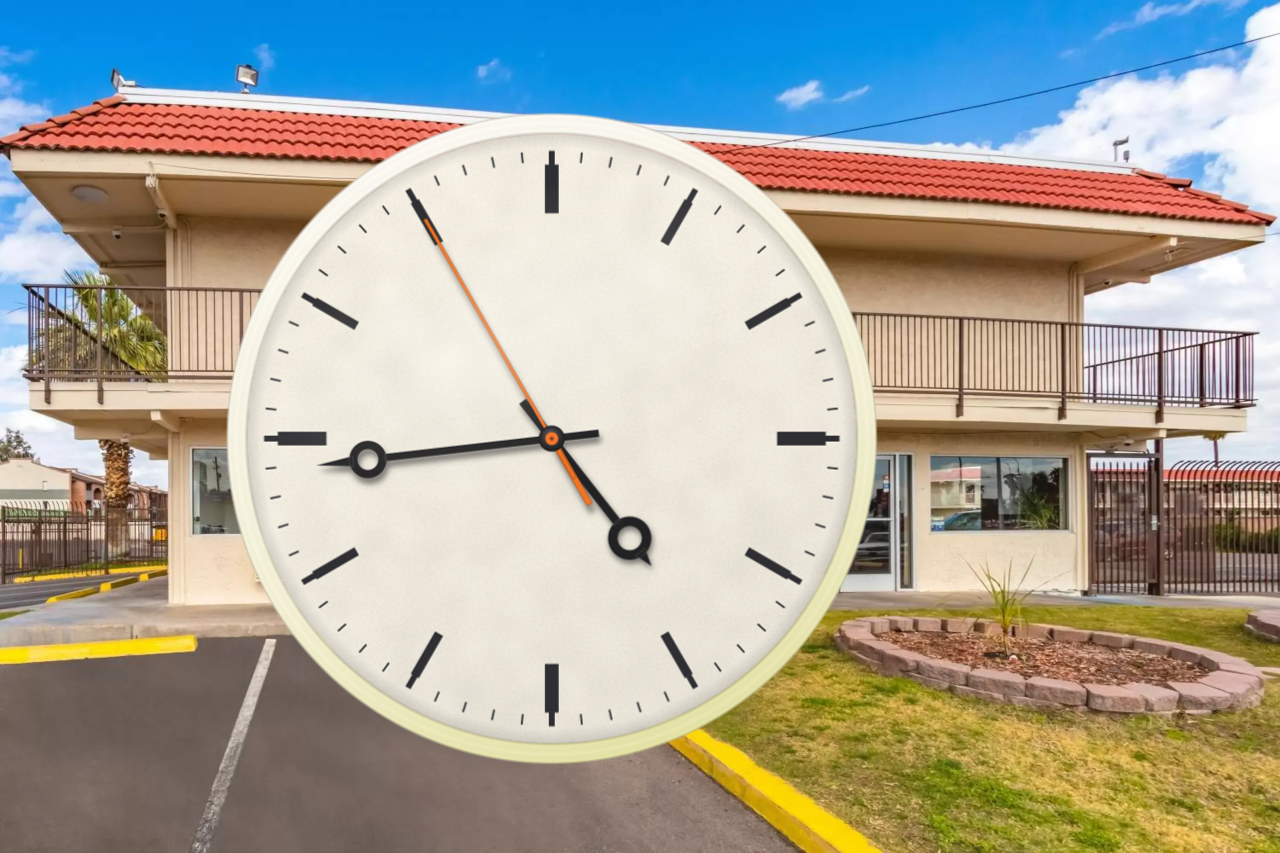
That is 4.43.55
